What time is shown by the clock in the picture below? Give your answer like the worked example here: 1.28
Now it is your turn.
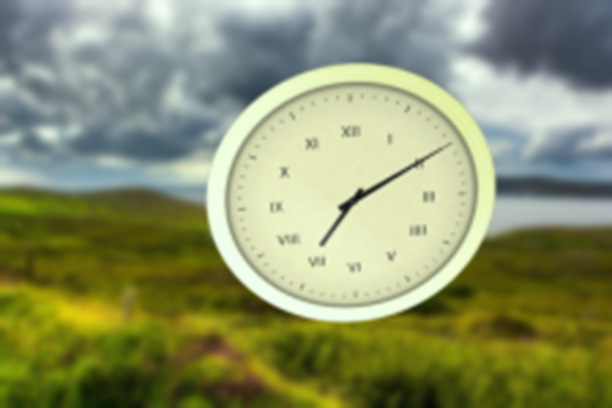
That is 7.10
